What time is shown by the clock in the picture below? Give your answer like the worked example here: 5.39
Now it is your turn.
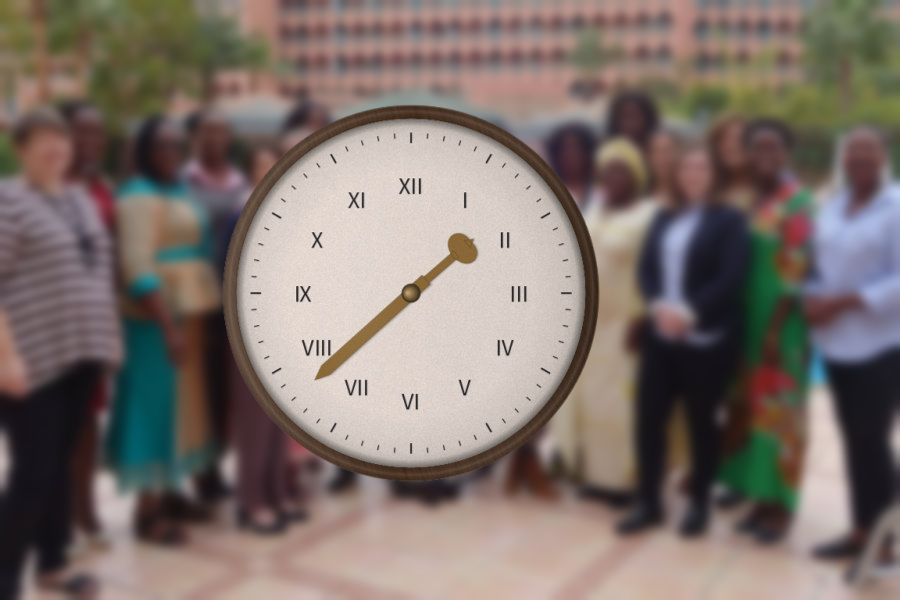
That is 1.38
